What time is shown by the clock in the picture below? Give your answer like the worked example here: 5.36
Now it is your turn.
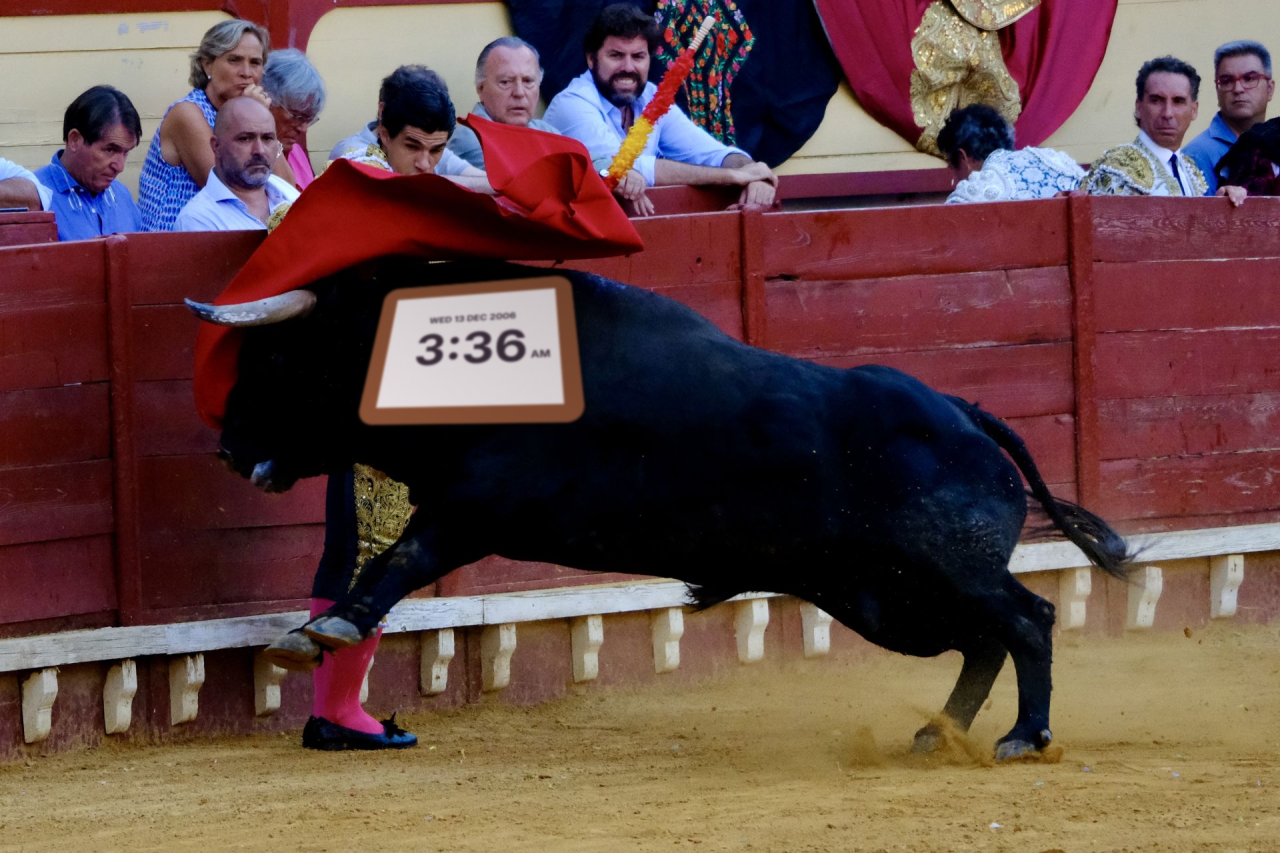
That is 3.36
